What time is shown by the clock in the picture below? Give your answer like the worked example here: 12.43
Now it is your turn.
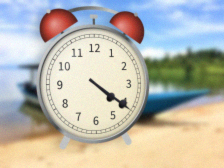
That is 4.21
